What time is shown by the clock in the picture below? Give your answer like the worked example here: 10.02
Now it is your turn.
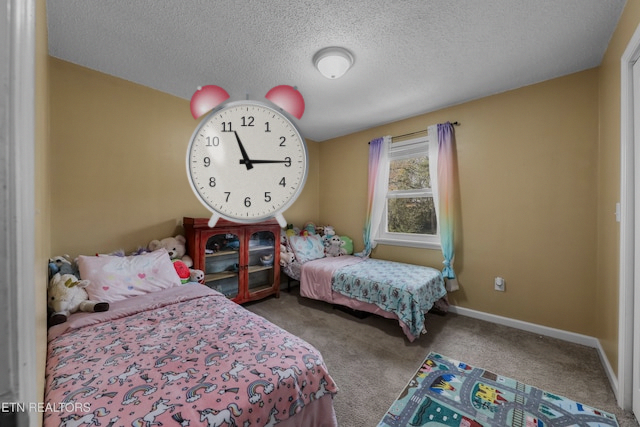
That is 11.15
